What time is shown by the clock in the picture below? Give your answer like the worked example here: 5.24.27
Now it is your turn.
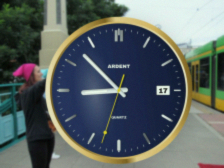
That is 8.52.33
